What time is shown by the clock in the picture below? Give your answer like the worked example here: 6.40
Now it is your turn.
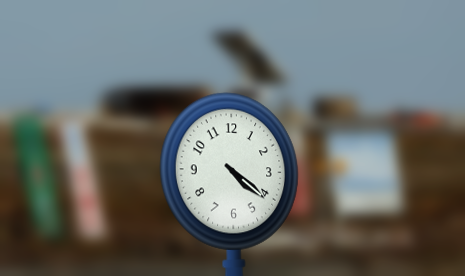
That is 4.21
